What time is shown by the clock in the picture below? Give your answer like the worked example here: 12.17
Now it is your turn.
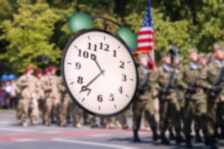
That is 10.37
